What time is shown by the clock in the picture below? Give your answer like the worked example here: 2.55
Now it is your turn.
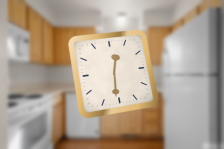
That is 12.31
